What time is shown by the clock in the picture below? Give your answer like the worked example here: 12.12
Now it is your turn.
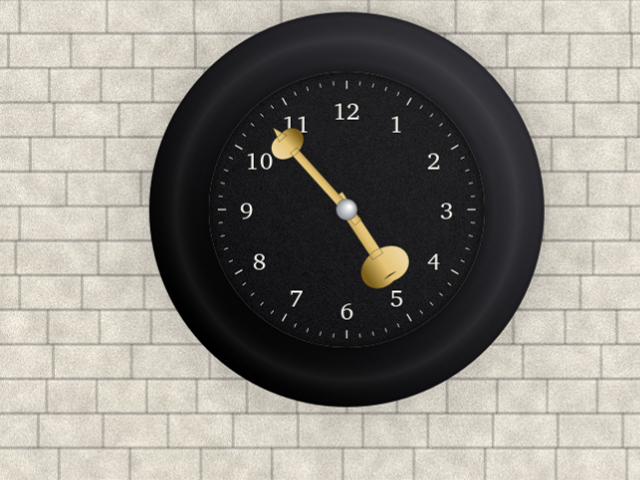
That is 4.53
